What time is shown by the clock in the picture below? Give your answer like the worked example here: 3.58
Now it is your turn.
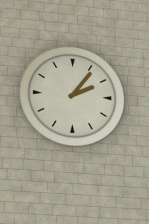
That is 2.06
